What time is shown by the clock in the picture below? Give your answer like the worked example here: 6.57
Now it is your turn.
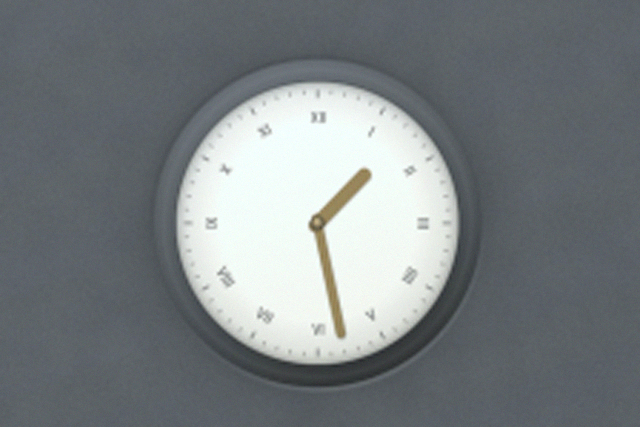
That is 1.28
